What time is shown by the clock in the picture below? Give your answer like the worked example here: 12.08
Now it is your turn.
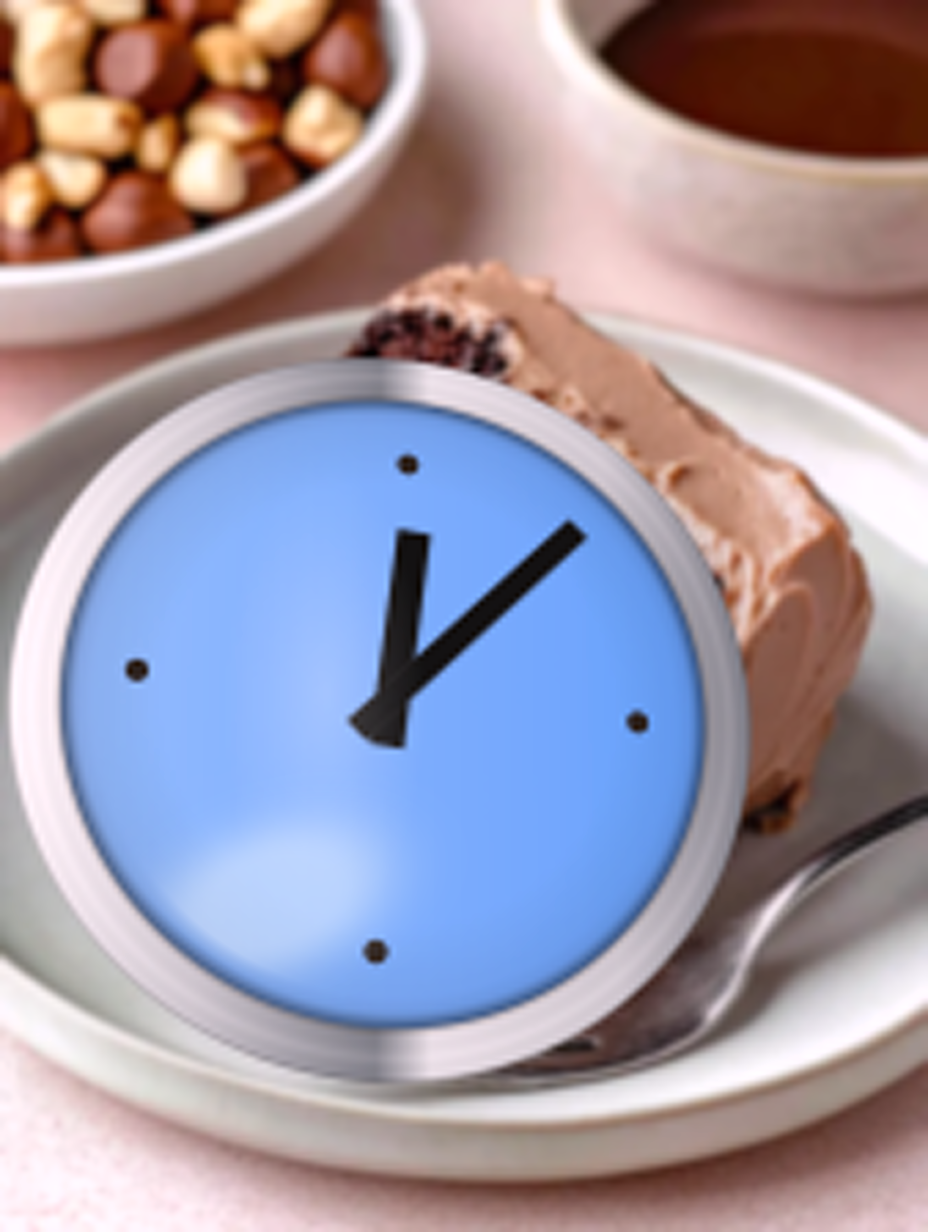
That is 12.07
